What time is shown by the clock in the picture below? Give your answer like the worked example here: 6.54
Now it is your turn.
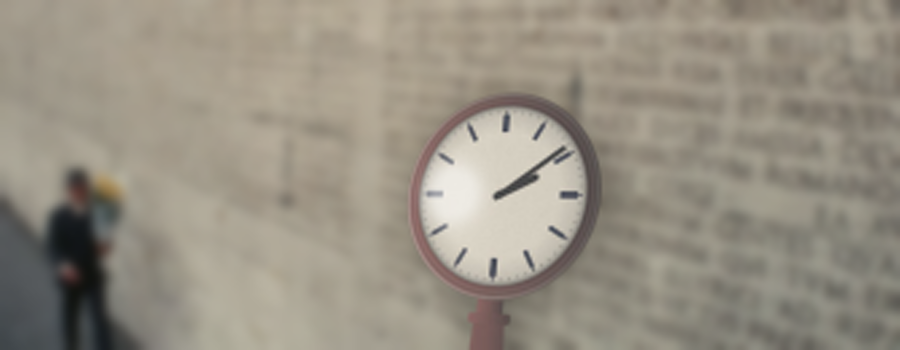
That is 2.09
